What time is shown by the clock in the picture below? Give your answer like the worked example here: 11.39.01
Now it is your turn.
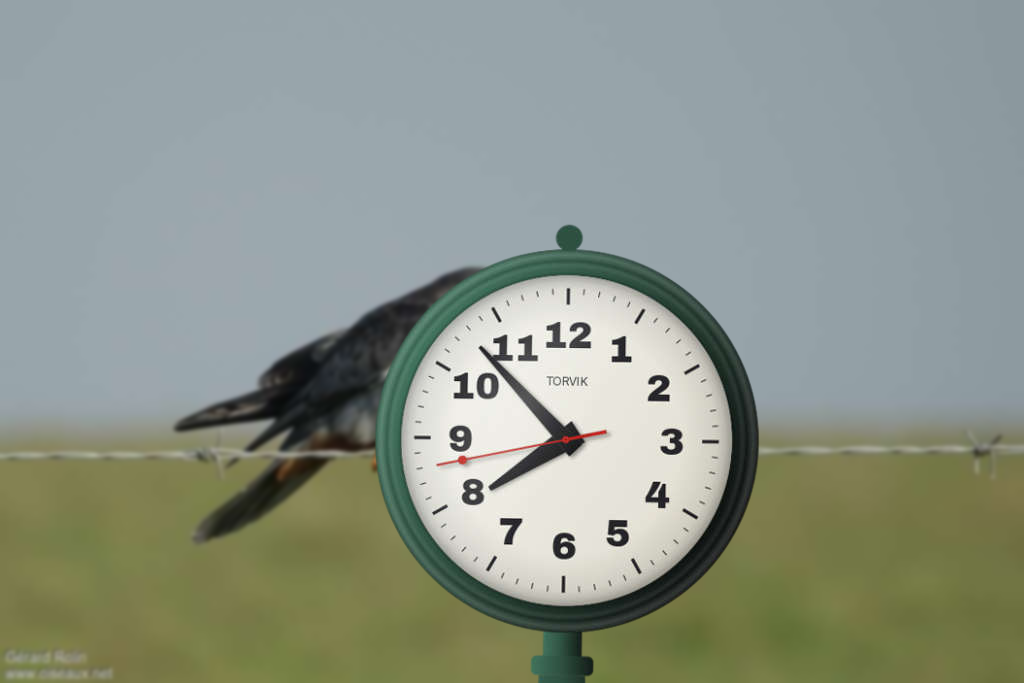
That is 7.52.43
